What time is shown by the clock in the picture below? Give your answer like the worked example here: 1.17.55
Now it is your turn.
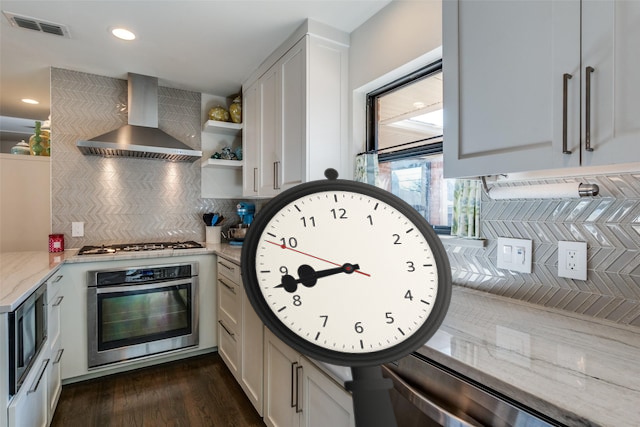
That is 8.42.49
